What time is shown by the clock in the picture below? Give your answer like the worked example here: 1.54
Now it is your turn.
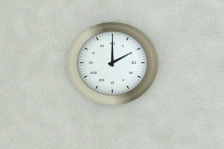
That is 2.00
